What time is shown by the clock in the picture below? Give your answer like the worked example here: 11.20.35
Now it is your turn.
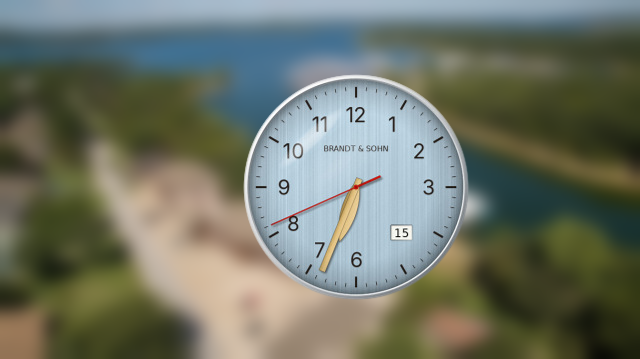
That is 6.33.41
